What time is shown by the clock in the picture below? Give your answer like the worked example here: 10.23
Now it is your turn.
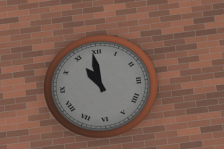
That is 10.59
